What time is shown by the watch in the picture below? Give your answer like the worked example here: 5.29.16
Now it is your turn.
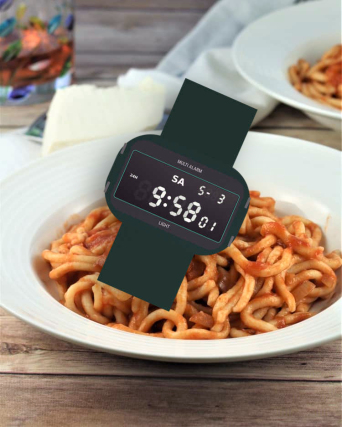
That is 9.58.01
